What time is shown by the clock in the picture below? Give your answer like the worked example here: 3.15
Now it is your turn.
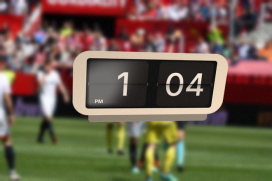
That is 1.04
